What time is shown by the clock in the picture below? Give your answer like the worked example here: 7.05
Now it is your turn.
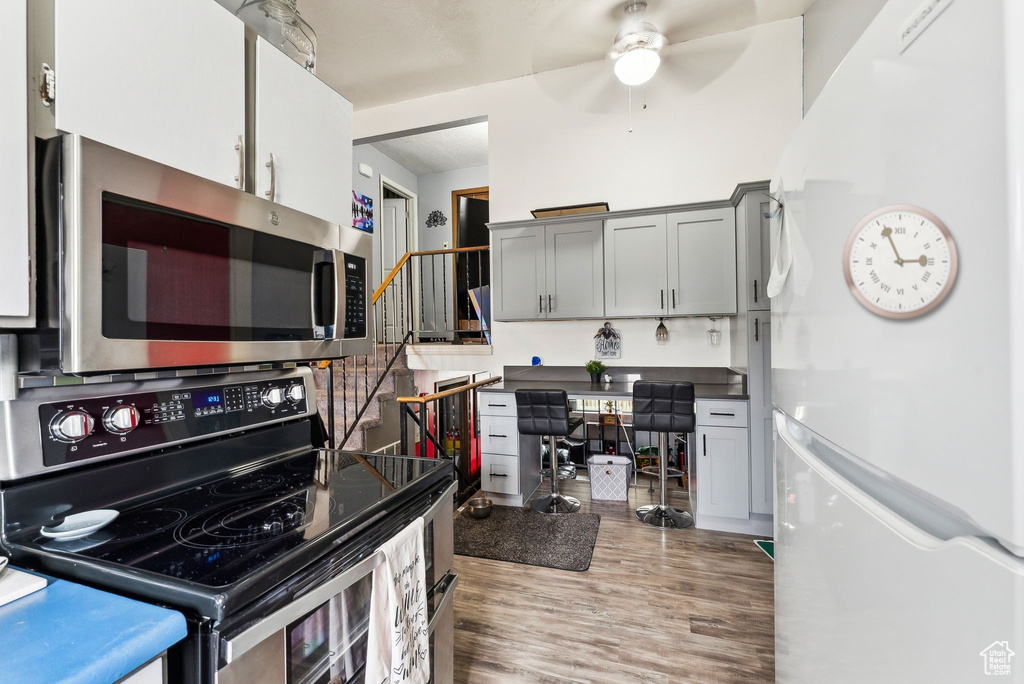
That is 2.56
